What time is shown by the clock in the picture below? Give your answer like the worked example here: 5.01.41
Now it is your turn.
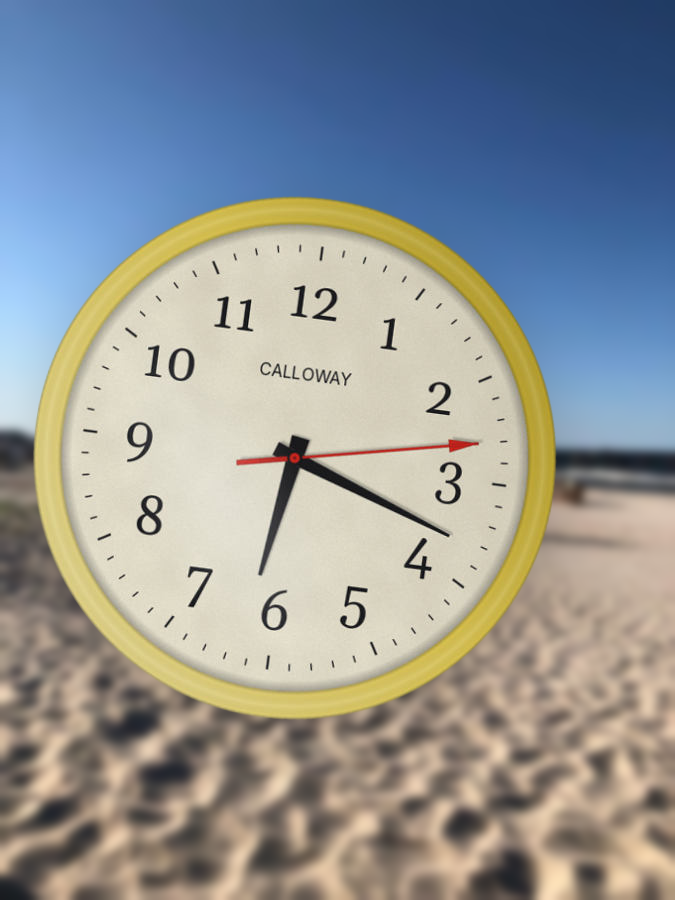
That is 6.18.13
